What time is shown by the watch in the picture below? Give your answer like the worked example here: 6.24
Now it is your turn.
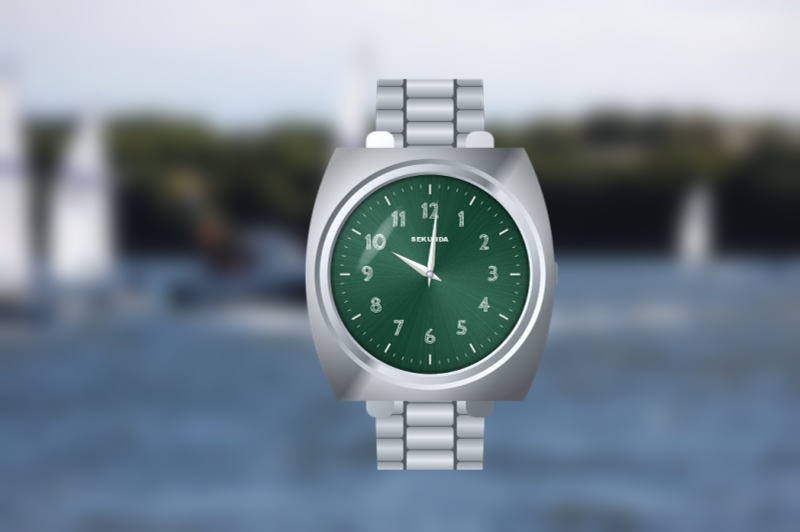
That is 10.01
